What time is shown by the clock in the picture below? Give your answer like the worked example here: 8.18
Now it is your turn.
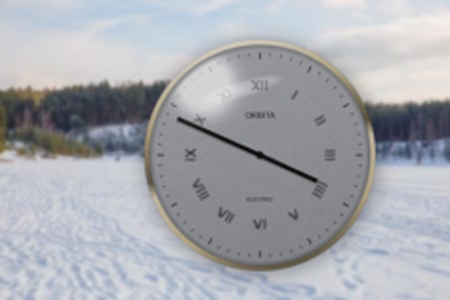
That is 3.49
